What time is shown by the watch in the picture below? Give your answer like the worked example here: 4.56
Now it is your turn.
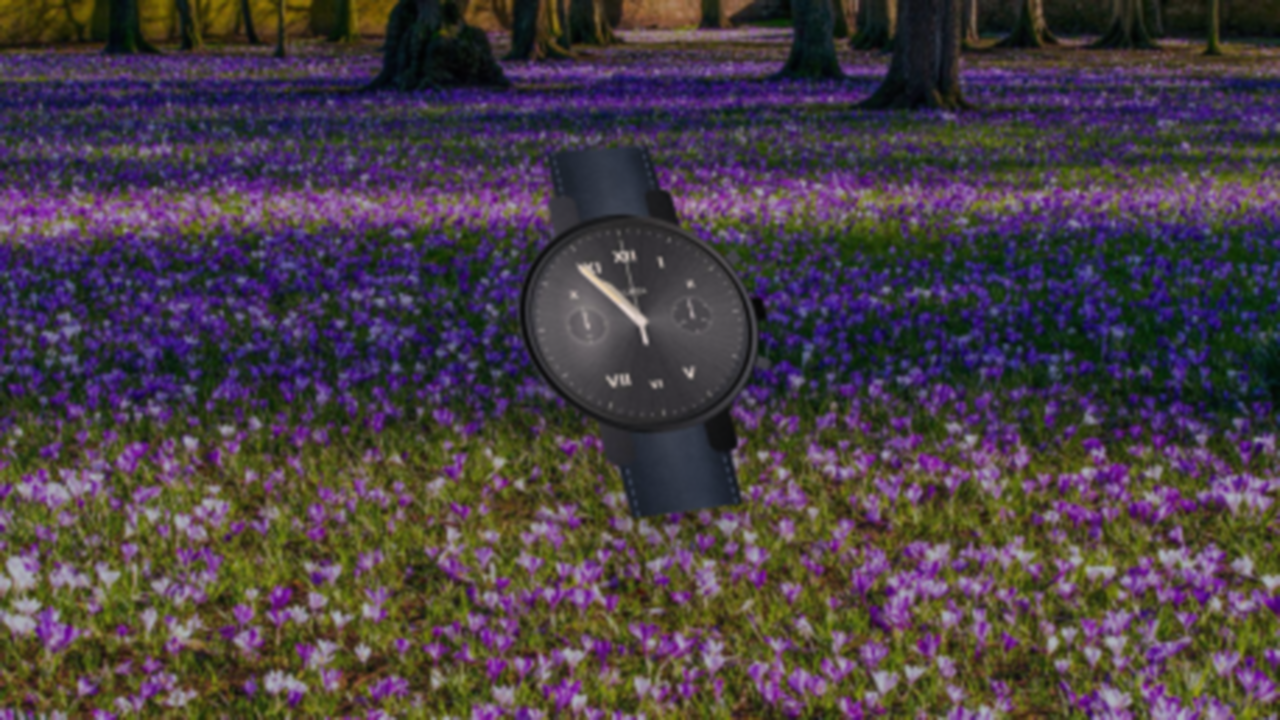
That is 10.54
